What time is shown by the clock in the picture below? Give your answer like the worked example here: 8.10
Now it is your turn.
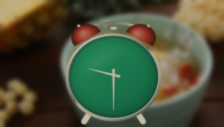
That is 9.30
